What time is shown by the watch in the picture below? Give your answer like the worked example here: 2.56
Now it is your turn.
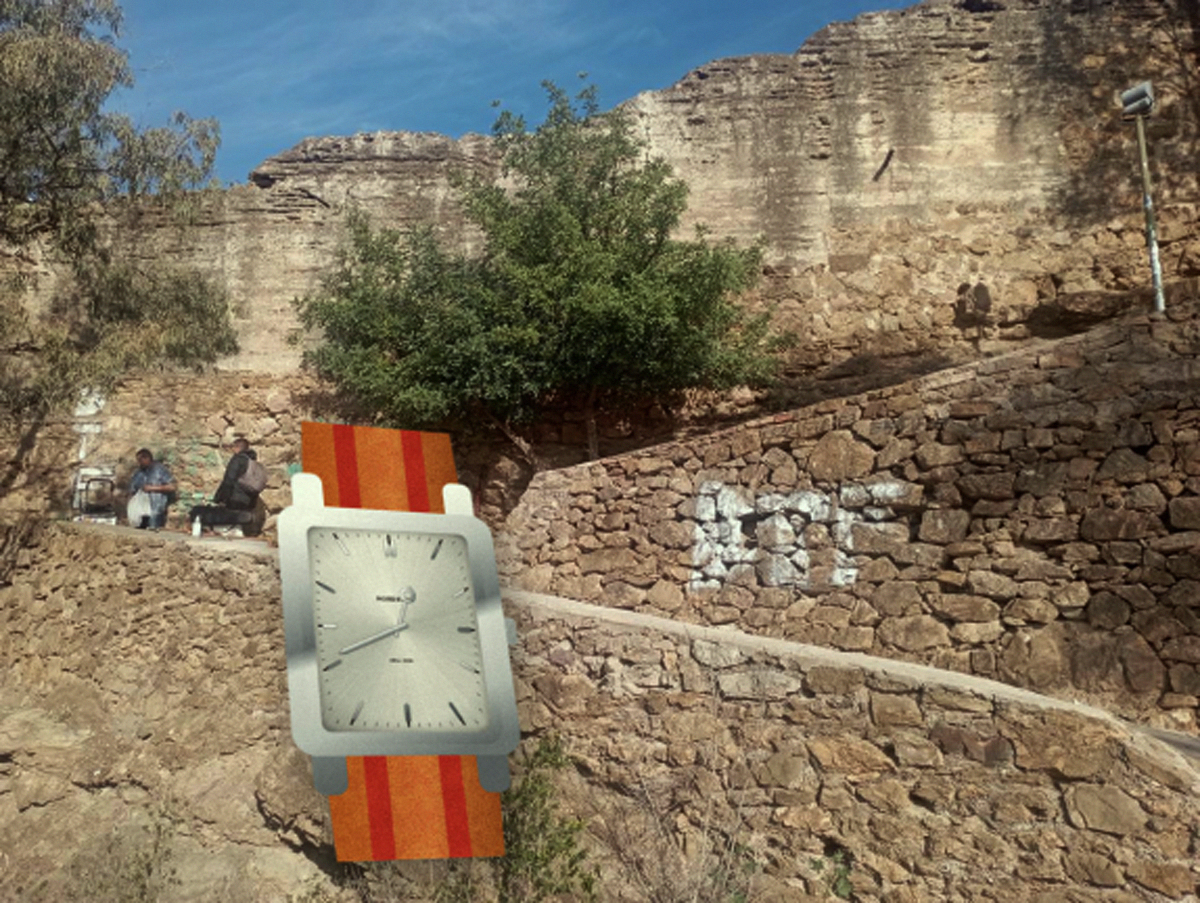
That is 12.41
